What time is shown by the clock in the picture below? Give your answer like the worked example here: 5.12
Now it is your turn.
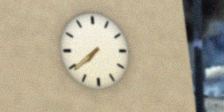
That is 7.39
